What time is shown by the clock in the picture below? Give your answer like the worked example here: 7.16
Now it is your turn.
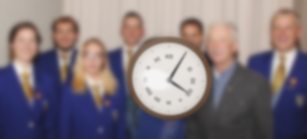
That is 4.05
